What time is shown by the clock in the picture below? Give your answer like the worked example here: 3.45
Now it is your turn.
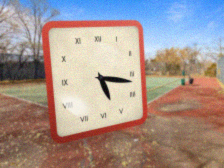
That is 5.17
